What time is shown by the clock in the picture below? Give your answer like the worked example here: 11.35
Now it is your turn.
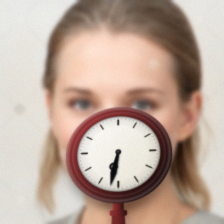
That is 6.32
